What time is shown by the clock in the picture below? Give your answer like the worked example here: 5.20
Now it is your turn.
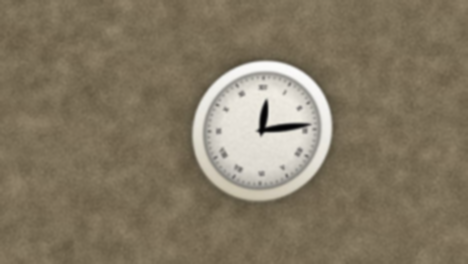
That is 12.14
